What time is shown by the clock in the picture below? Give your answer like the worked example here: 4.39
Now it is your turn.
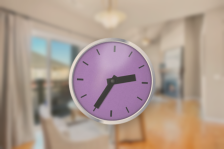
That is 2.35
